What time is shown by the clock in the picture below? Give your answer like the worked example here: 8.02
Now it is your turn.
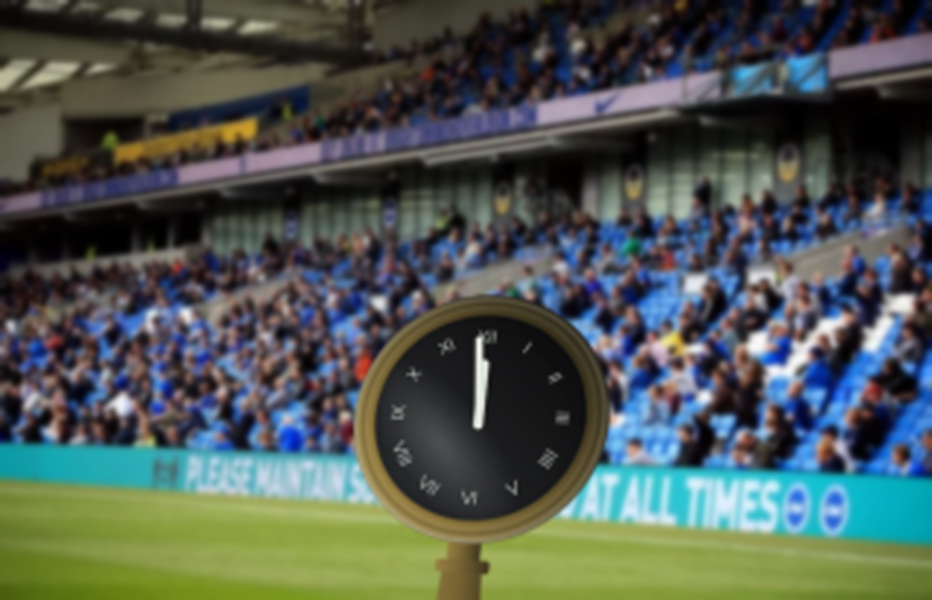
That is 11.59
